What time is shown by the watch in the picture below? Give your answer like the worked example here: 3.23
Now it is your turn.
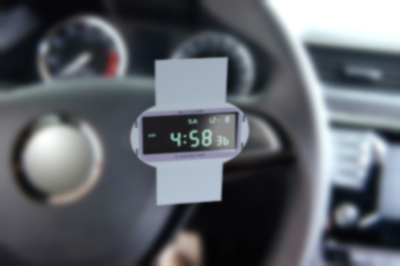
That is 4.58
